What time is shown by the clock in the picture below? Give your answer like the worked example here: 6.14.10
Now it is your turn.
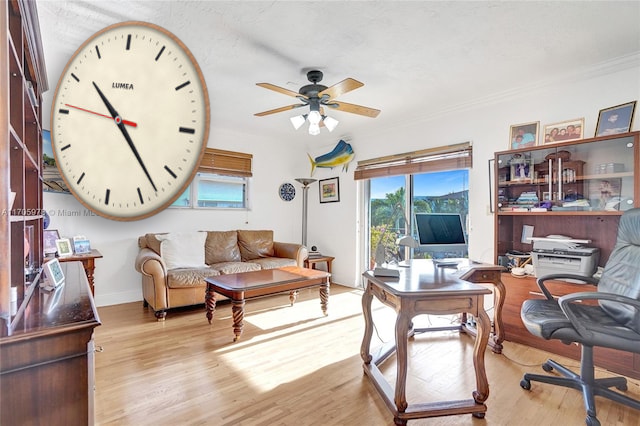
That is 10.22.46
